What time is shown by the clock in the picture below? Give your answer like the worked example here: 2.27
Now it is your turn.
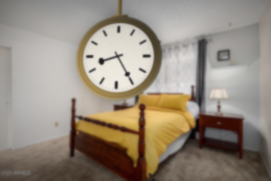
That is 8.25
